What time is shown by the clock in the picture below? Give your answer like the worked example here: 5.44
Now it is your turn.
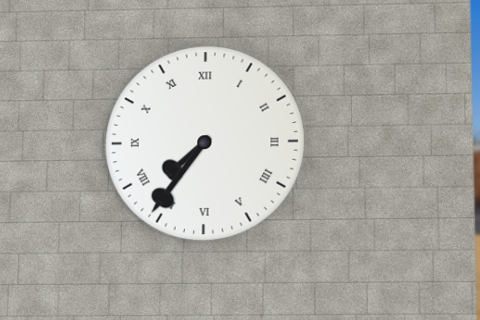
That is 7.36
